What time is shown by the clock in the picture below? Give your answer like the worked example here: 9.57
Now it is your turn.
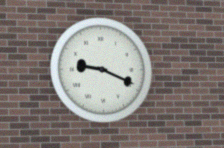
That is 9.19
